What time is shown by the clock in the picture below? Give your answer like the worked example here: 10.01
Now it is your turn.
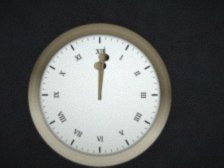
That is 12.01
